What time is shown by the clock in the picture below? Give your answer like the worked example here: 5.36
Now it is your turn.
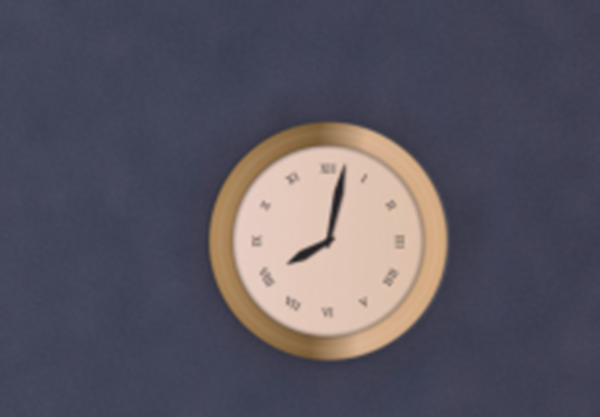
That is 8.02
